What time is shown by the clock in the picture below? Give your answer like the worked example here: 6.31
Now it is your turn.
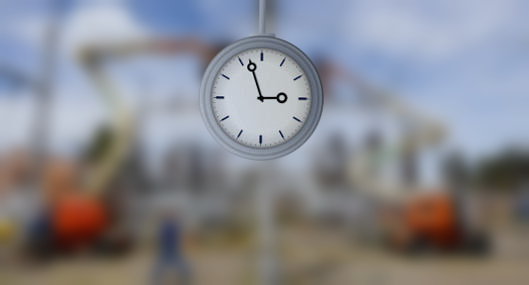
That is 2.57
